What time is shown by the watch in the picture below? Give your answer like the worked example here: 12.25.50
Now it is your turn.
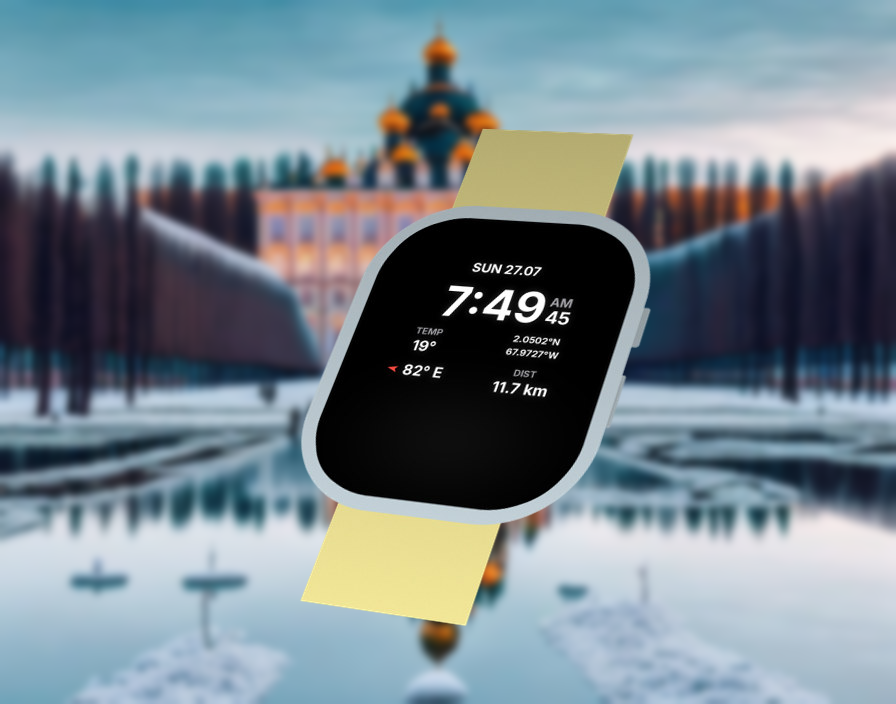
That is 7.49.45
